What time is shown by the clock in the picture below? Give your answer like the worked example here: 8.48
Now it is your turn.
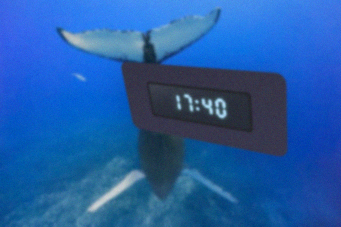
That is 17.40
